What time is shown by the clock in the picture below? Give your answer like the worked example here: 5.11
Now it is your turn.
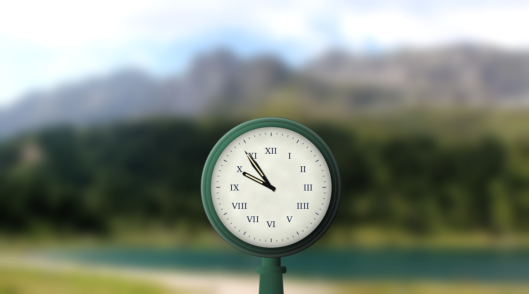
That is 9.54
